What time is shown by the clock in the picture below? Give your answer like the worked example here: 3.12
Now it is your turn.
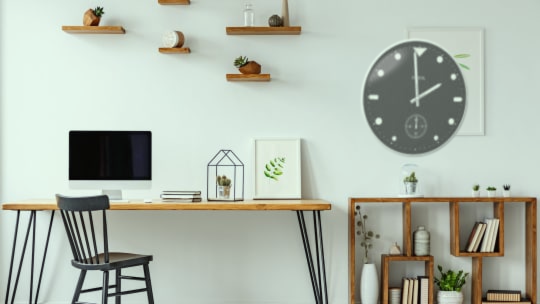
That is 1.59
